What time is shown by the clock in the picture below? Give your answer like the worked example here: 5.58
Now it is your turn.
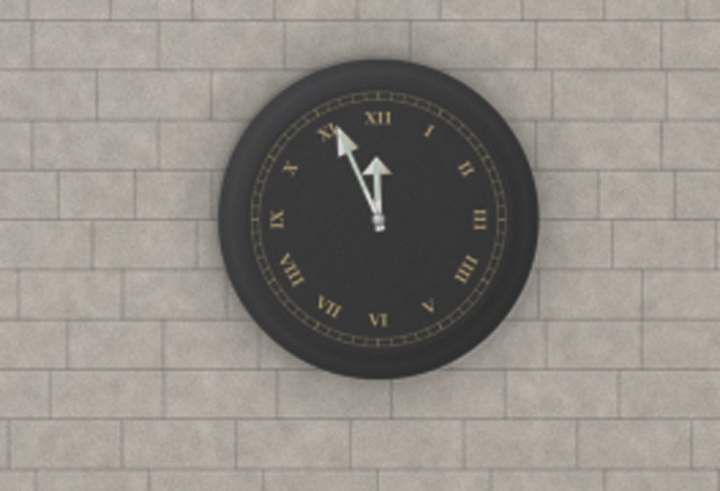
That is 11.56
